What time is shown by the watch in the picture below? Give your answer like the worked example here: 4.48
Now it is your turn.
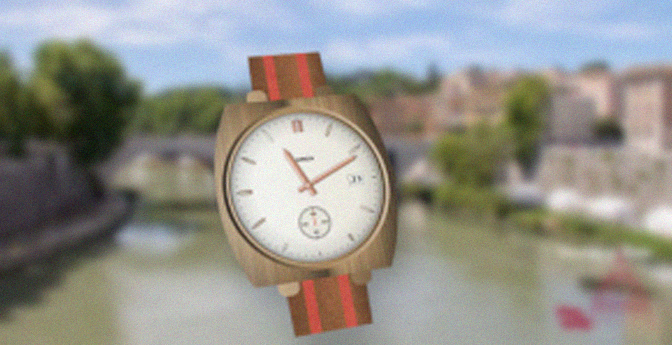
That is 11.11
